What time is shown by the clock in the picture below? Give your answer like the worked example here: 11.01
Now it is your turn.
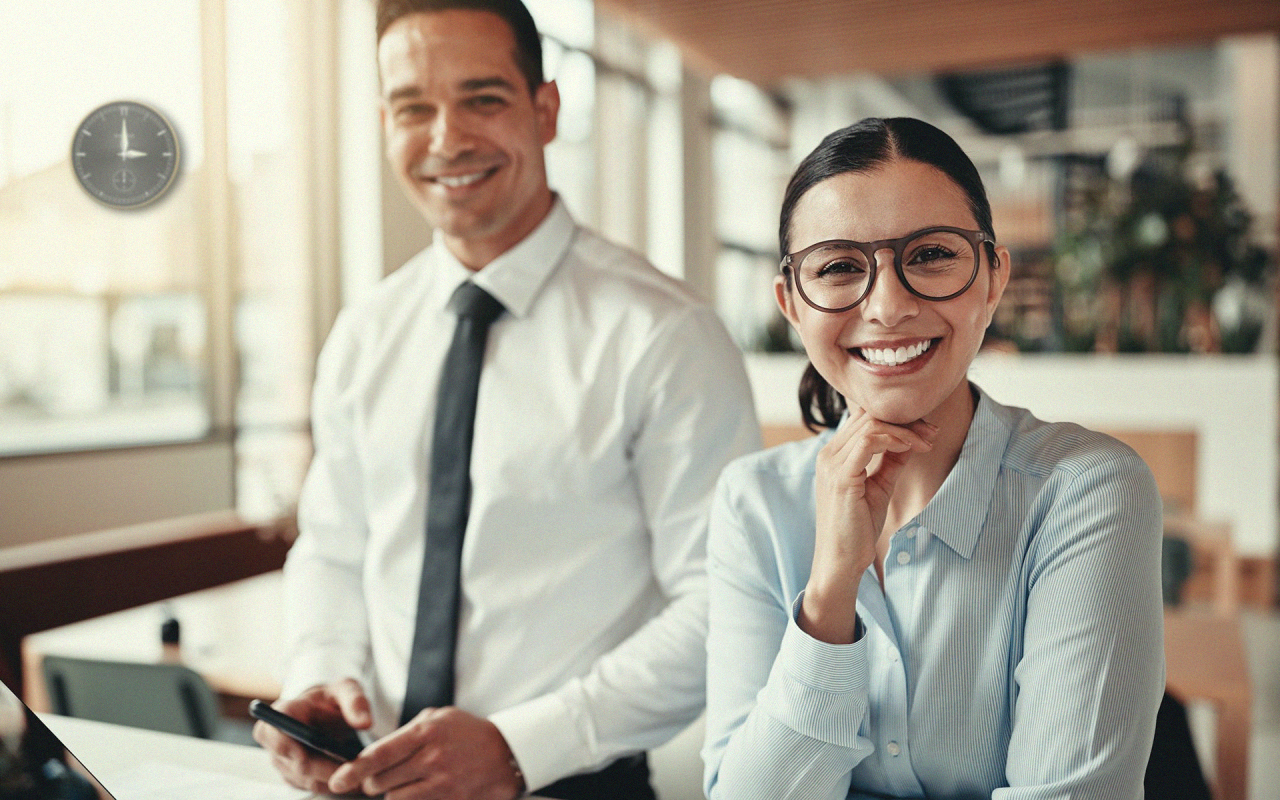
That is 3.00
